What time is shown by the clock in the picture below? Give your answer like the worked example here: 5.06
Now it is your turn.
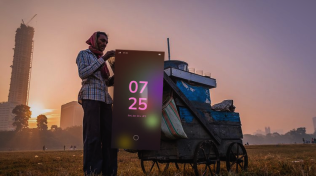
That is 7.25
